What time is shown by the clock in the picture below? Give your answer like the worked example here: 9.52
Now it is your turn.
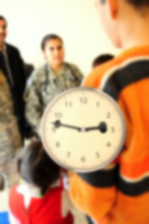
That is 2.47
